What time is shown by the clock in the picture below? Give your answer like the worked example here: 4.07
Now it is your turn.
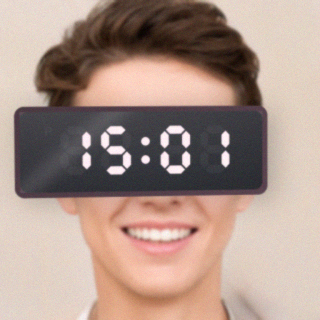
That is 15.01
